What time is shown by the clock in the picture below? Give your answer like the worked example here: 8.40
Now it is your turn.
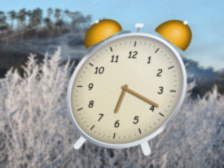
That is 6.19
